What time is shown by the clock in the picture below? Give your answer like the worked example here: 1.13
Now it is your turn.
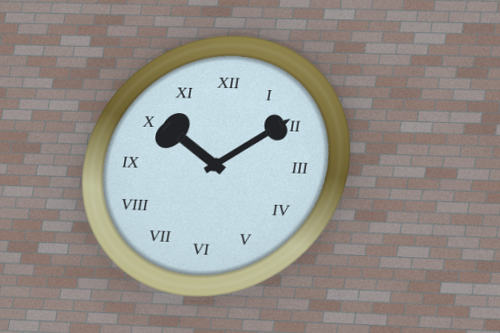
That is 10.09
